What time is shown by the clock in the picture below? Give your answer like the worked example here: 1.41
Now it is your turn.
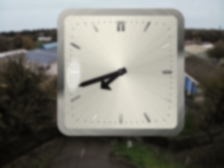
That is 7.42
